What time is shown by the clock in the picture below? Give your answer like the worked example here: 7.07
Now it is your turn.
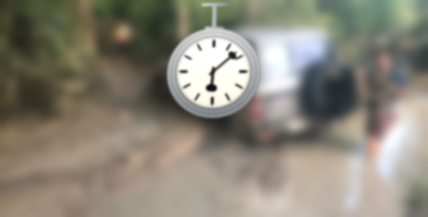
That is 6.08
